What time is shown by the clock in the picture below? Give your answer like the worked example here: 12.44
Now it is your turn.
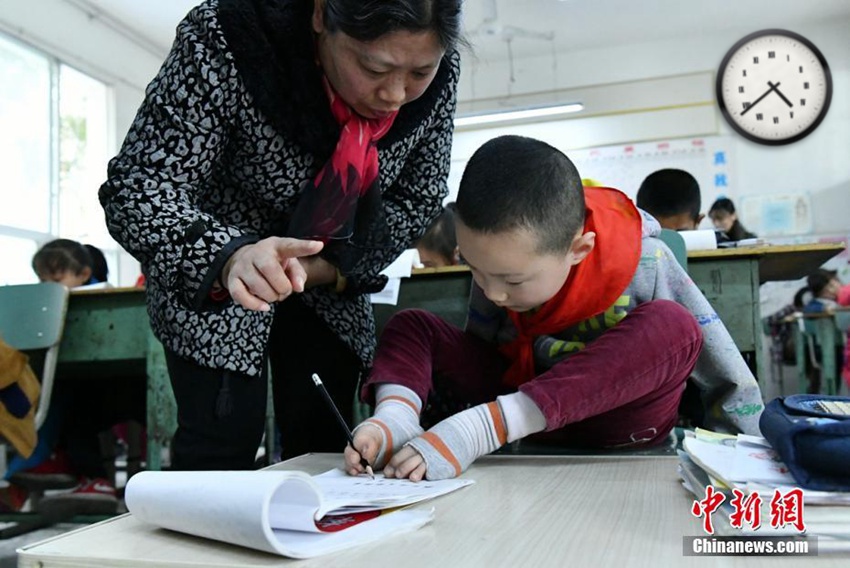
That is 4.39
